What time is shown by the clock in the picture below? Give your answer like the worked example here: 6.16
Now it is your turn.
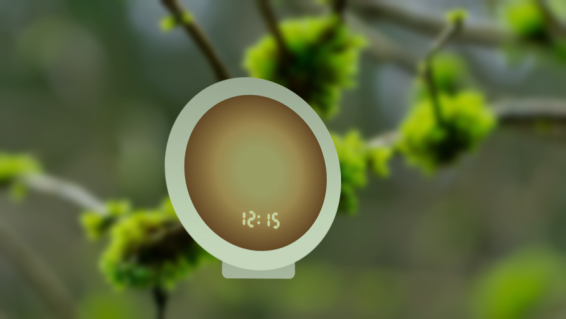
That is 12.15
